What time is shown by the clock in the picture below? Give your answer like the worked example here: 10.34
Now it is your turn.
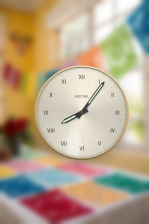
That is 8.06
